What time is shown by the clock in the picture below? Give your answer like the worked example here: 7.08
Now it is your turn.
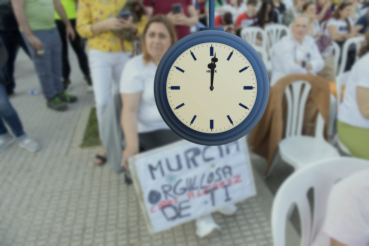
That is 12.01
